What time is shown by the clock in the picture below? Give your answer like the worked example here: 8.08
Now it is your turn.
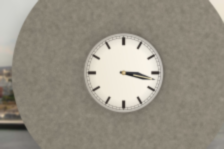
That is 3.17
